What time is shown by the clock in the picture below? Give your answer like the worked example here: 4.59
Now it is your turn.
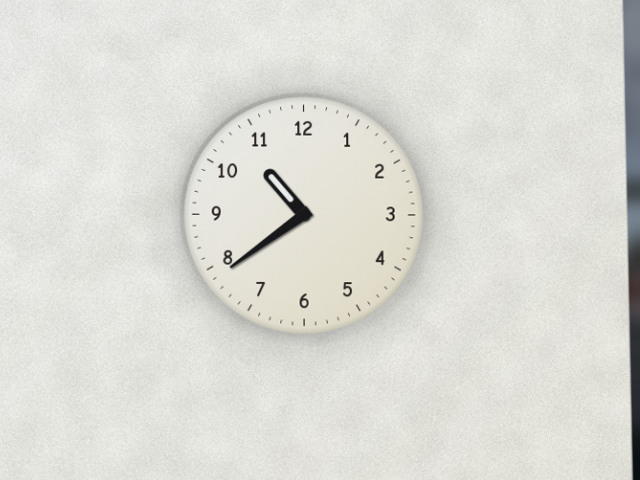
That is 10.39
